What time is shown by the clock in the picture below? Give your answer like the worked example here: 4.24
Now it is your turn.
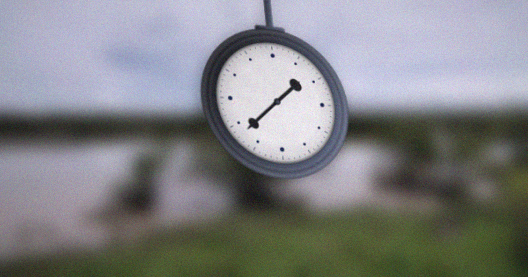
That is 1.38
